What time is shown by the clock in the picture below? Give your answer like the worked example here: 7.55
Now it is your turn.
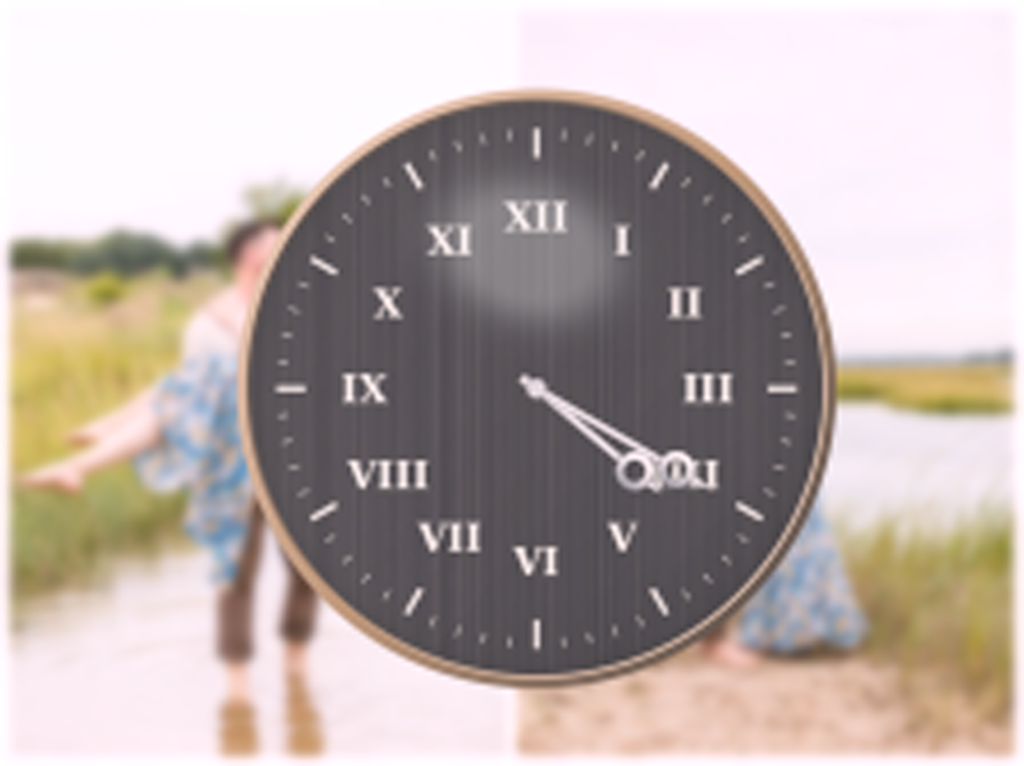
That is 4.20
